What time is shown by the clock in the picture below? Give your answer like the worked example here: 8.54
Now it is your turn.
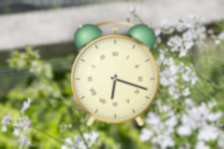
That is 6.18
